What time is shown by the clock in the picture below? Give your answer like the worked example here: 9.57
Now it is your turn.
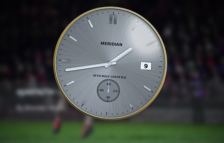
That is 1.43
